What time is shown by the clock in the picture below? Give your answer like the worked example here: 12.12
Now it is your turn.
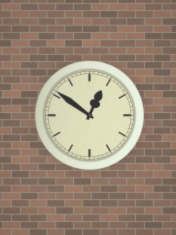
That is 12.51
